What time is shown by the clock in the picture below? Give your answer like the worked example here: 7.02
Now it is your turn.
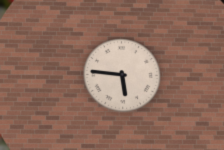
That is 5.46
